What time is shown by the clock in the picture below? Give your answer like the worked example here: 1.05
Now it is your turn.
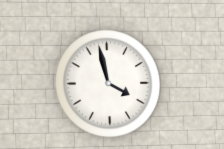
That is 3.58
